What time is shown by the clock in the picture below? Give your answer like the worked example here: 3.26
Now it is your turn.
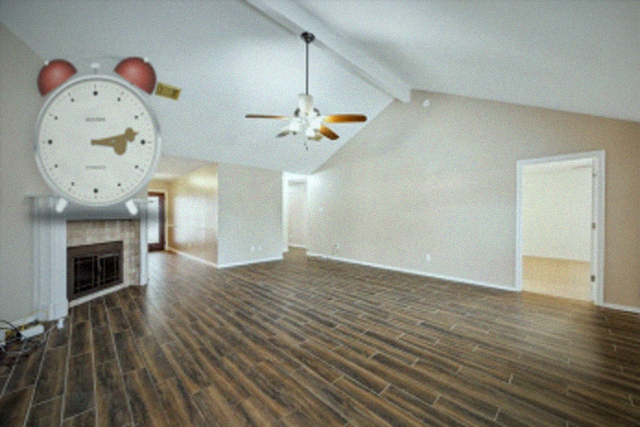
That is 3.13
